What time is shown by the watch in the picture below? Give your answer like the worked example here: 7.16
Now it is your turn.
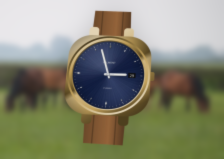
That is 2.57
